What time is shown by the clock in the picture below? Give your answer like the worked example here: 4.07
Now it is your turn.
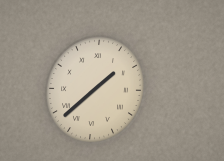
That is 1.38
